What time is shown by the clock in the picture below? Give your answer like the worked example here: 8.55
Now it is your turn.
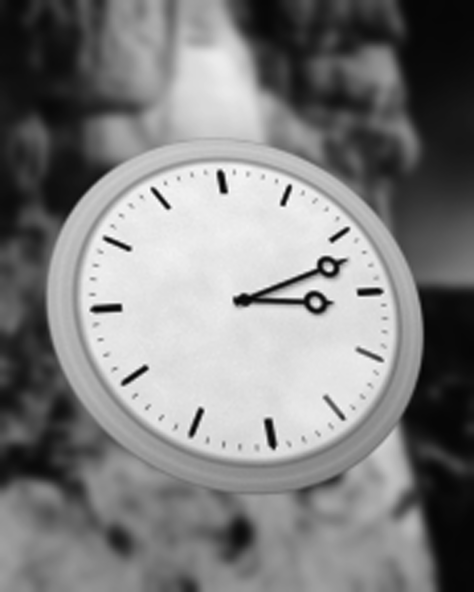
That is 3.12
